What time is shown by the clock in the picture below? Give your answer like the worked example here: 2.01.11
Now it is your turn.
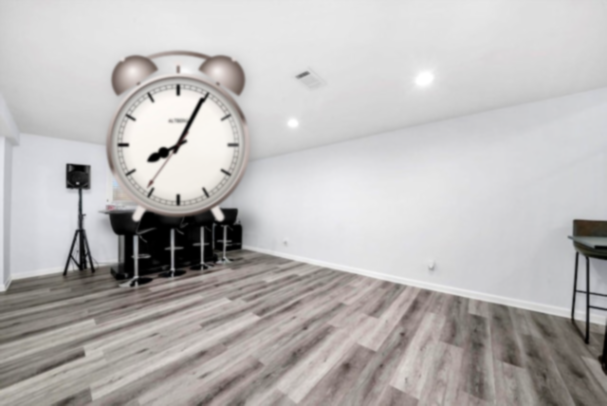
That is 8.04.36
